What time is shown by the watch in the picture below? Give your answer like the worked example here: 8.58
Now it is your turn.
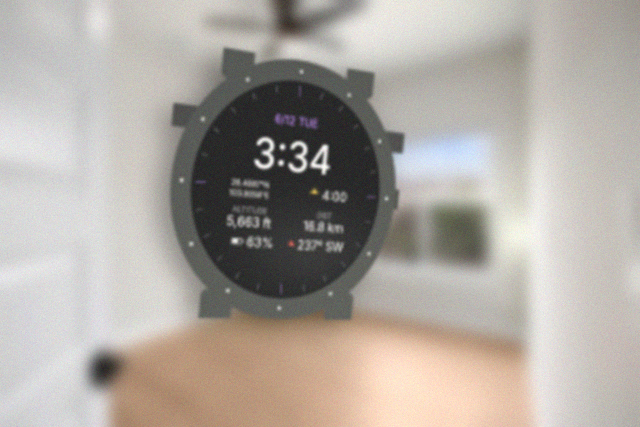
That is 3.34
